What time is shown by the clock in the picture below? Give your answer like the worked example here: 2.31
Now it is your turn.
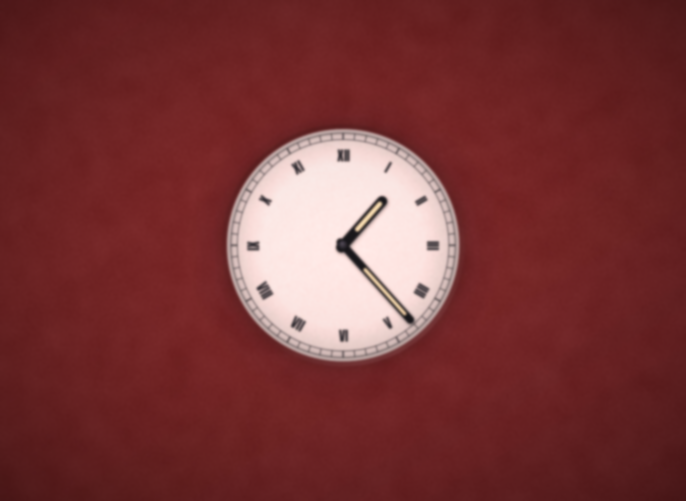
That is 1.23
